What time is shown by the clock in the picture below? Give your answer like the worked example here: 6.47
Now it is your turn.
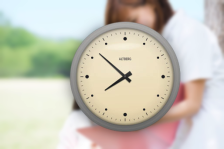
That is 7.52
